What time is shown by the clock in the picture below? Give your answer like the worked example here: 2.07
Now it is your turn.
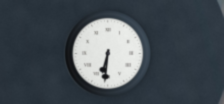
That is 6.31
